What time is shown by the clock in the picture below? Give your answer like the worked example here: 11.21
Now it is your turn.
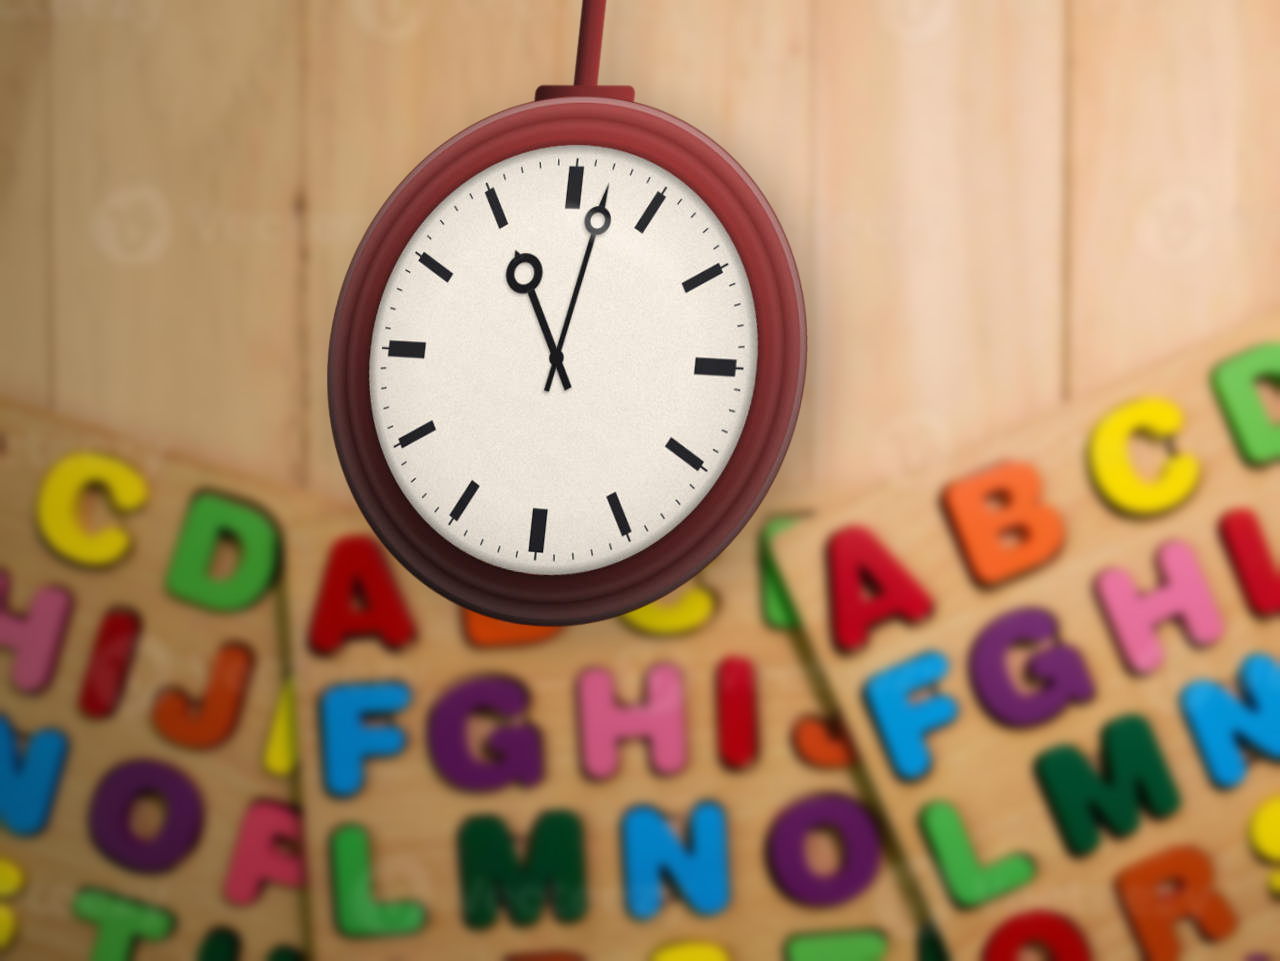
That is 11.02
